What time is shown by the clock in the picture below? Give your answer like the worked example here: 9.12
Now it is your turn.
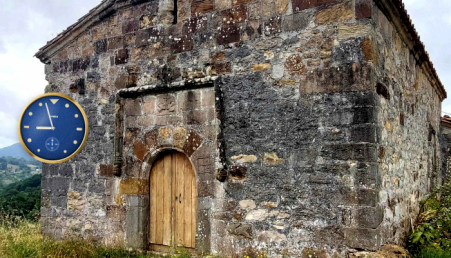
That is 8.57
